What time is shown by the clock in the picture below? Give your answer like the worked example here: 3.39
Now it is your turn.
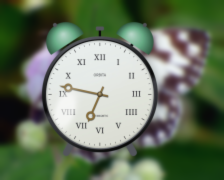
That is 6.47
